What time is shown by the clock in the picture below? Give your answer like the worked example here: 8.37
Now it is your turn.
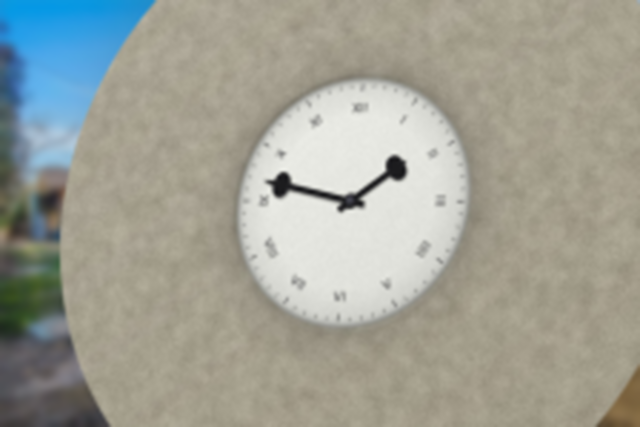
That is 1.47
